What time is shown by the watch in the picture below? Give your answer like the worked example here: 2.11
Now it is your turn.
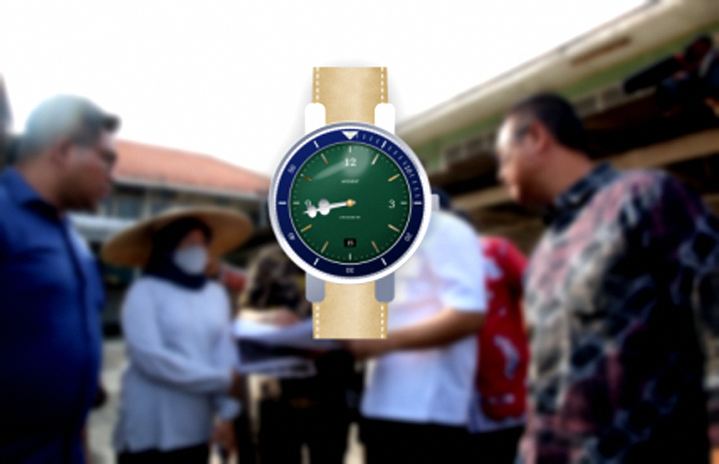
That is 8.43
